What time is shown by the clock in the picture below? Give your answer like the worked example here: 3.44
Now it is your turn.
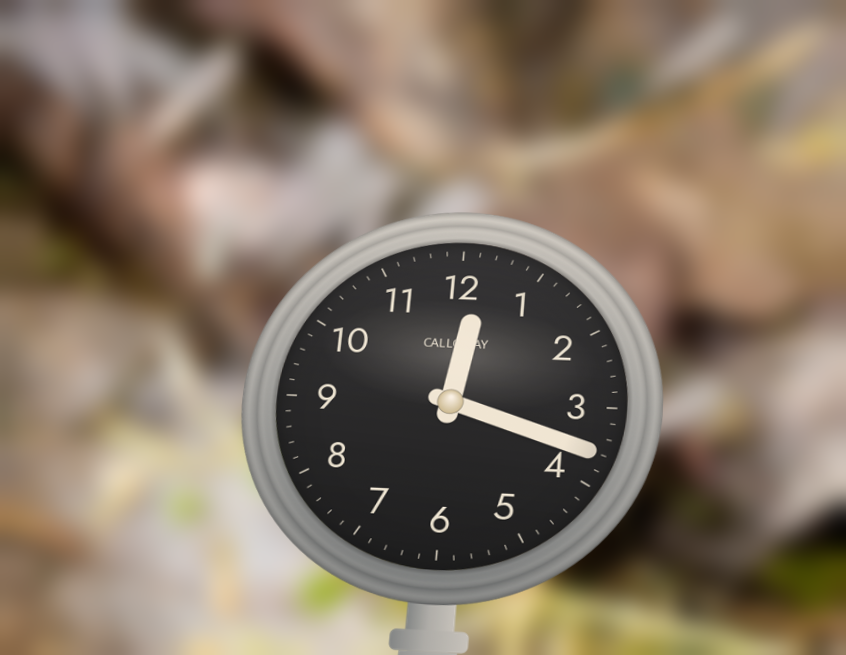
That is 12.18
